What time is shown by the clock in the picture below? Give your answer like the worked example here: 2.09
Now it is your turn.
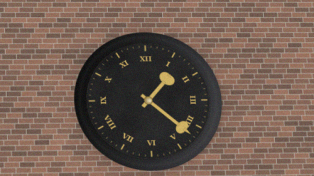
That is 1.22
